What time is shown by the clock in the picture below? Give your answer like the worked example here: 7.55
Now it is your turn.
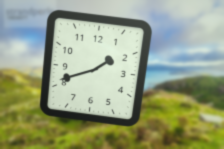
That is 1.41
